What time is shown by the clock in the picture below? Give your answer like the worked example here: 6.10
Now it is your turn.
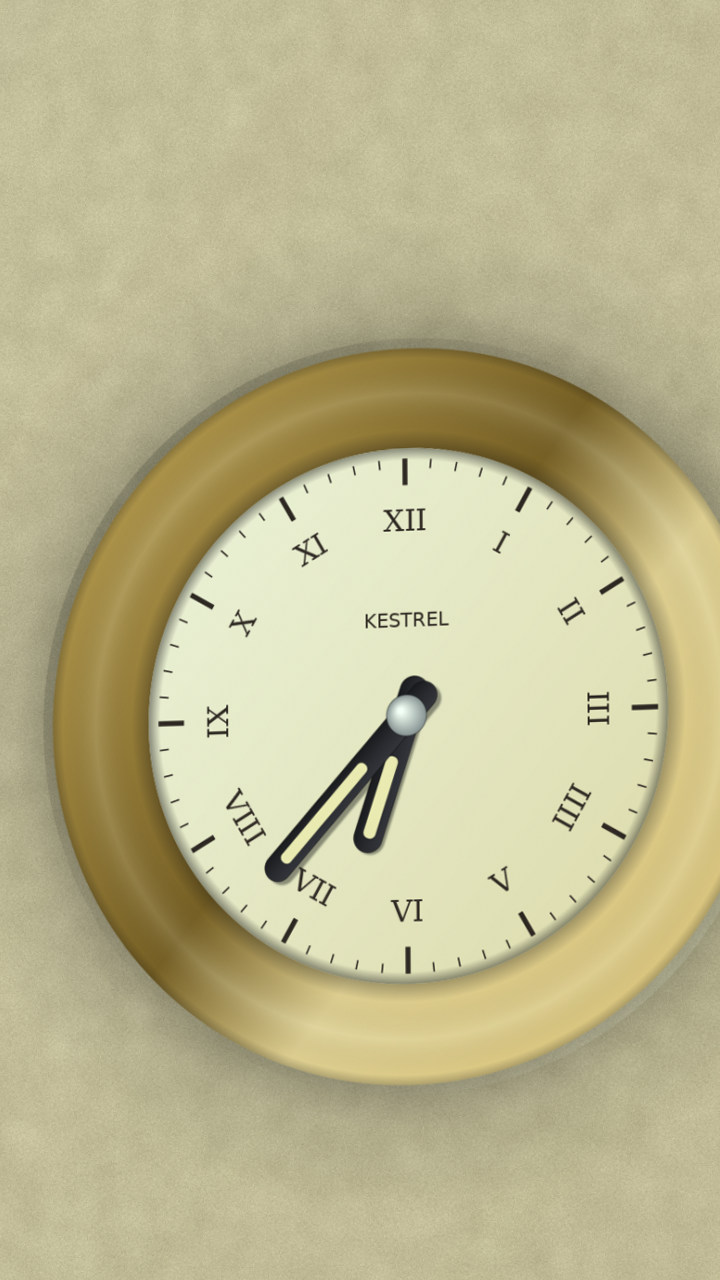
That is 6.37
